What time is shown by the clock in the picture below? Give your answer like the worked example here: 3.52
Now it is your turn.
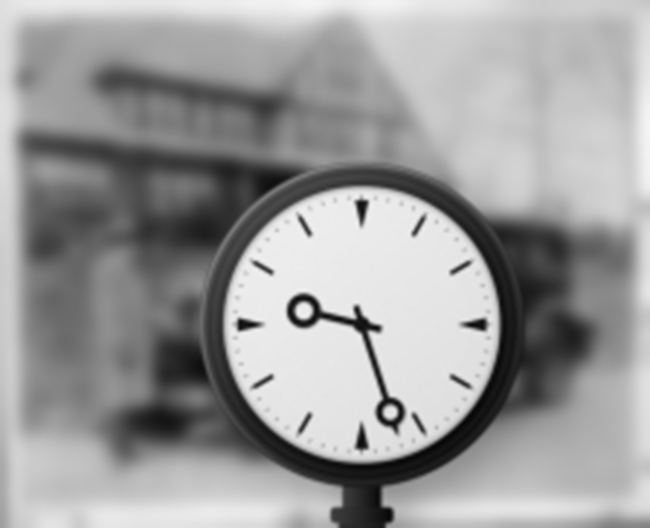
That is 9.27
